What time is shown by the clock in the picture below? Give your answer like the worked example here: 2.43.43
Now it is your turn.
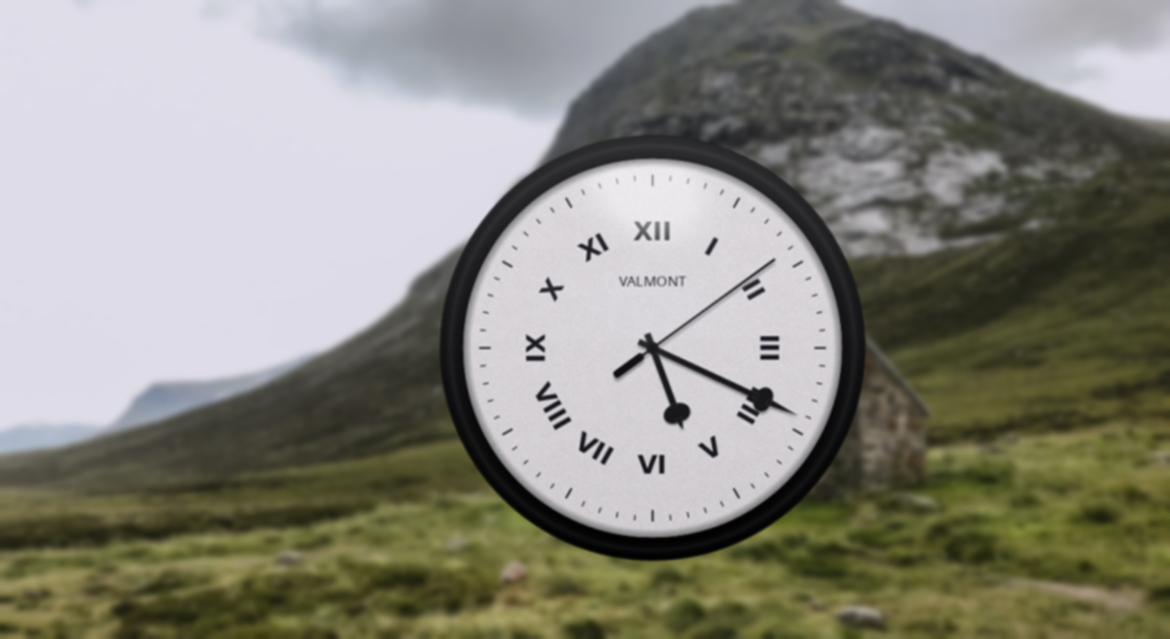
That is 5.19.09
